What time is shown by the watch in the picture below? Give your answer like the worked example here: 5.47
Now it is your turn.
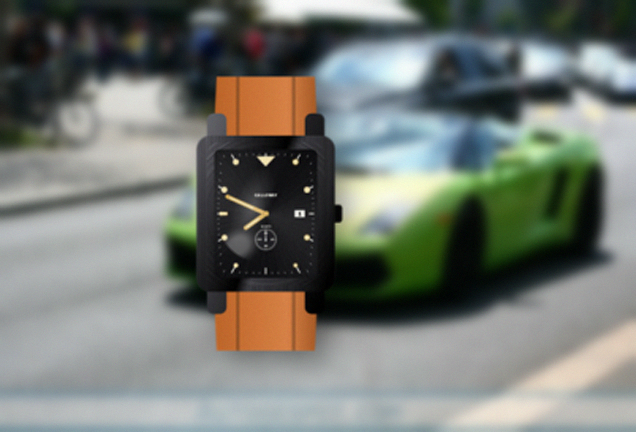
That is 7.49
